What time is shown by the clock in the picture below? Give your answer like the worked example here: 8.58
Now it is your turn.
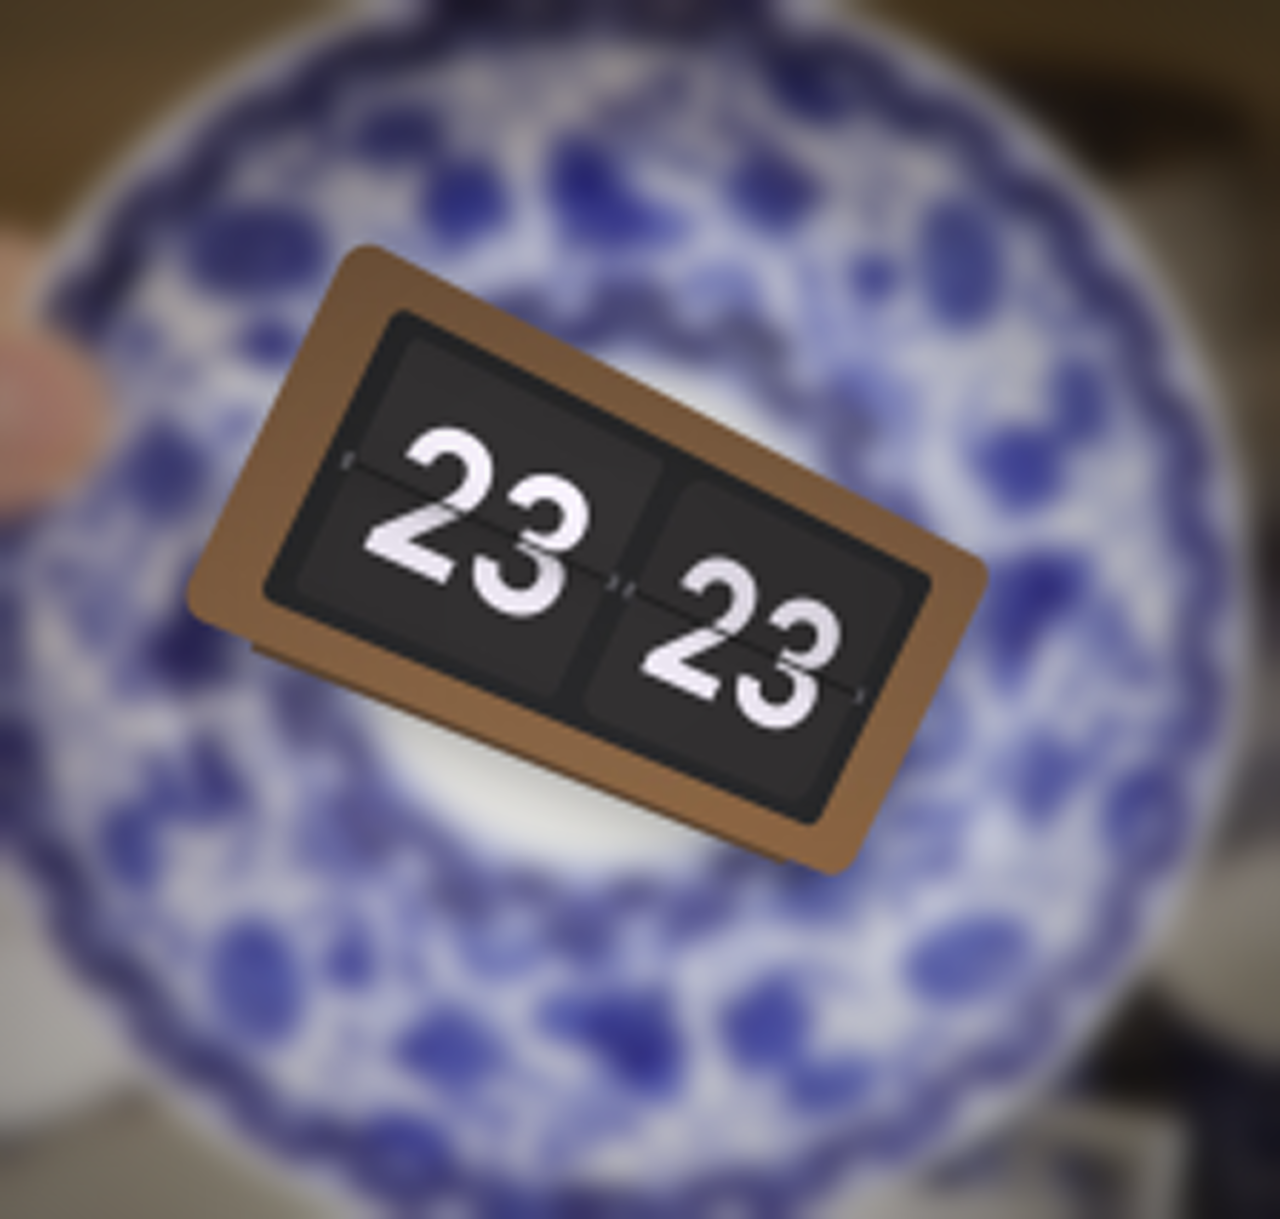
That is 23.23
